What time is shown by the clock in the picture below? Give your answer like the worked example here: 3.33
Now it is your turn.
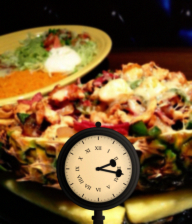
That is 2.17
